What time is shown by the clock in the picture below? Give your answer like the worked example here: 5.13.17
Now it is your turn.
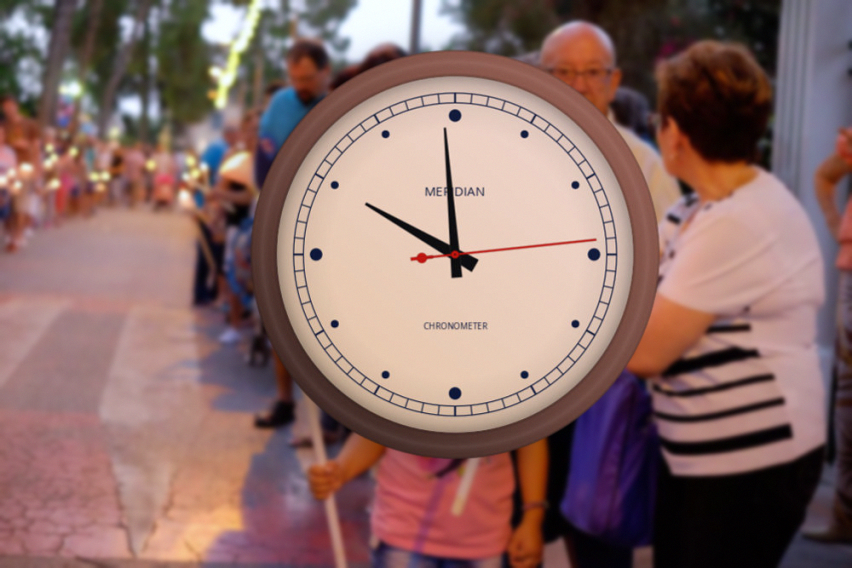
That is 9.59.14
